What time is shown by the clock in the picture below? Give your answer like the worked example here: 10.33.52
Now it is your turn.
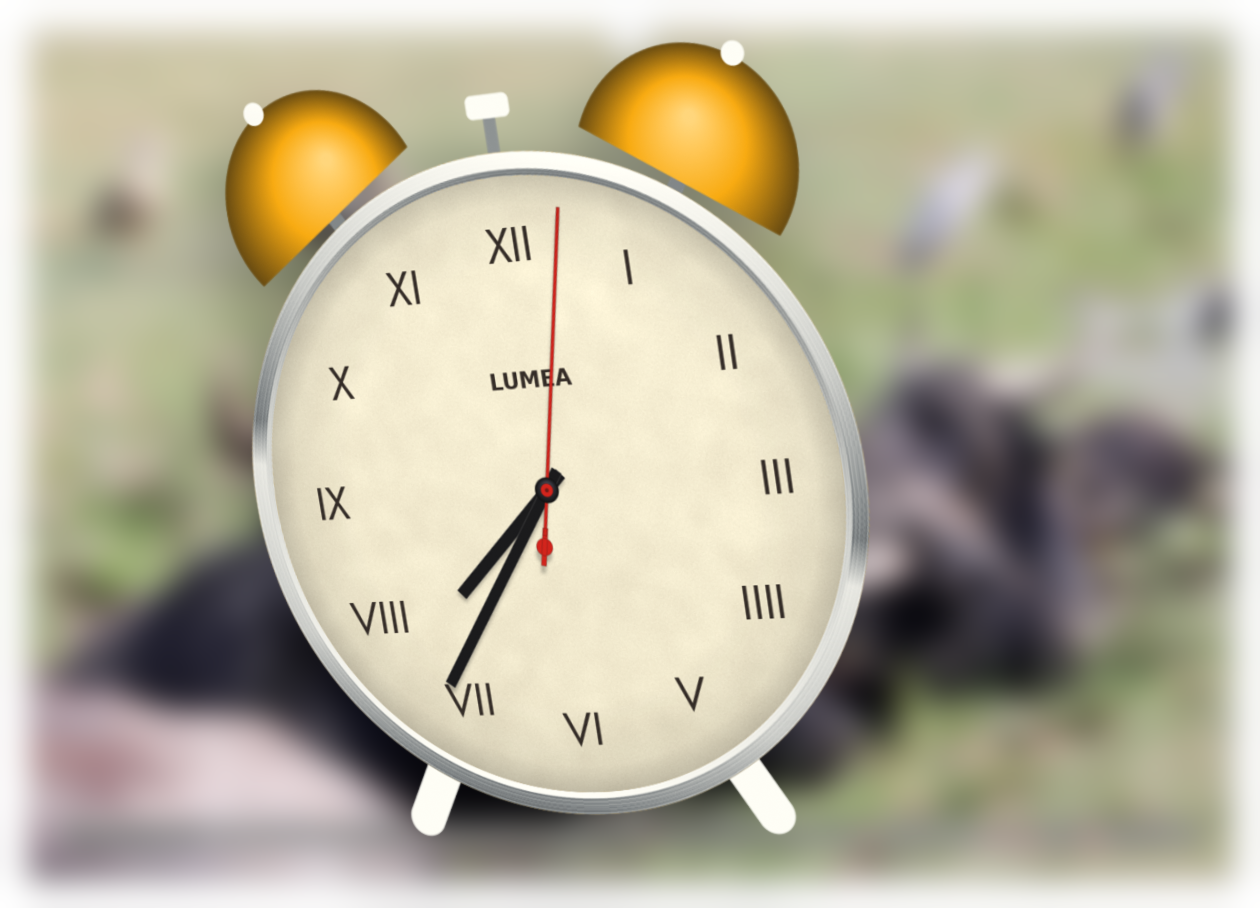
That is 7.36.02
